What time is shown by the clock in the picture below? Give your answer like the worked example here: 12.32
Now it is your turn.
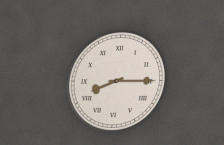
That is 8.15
